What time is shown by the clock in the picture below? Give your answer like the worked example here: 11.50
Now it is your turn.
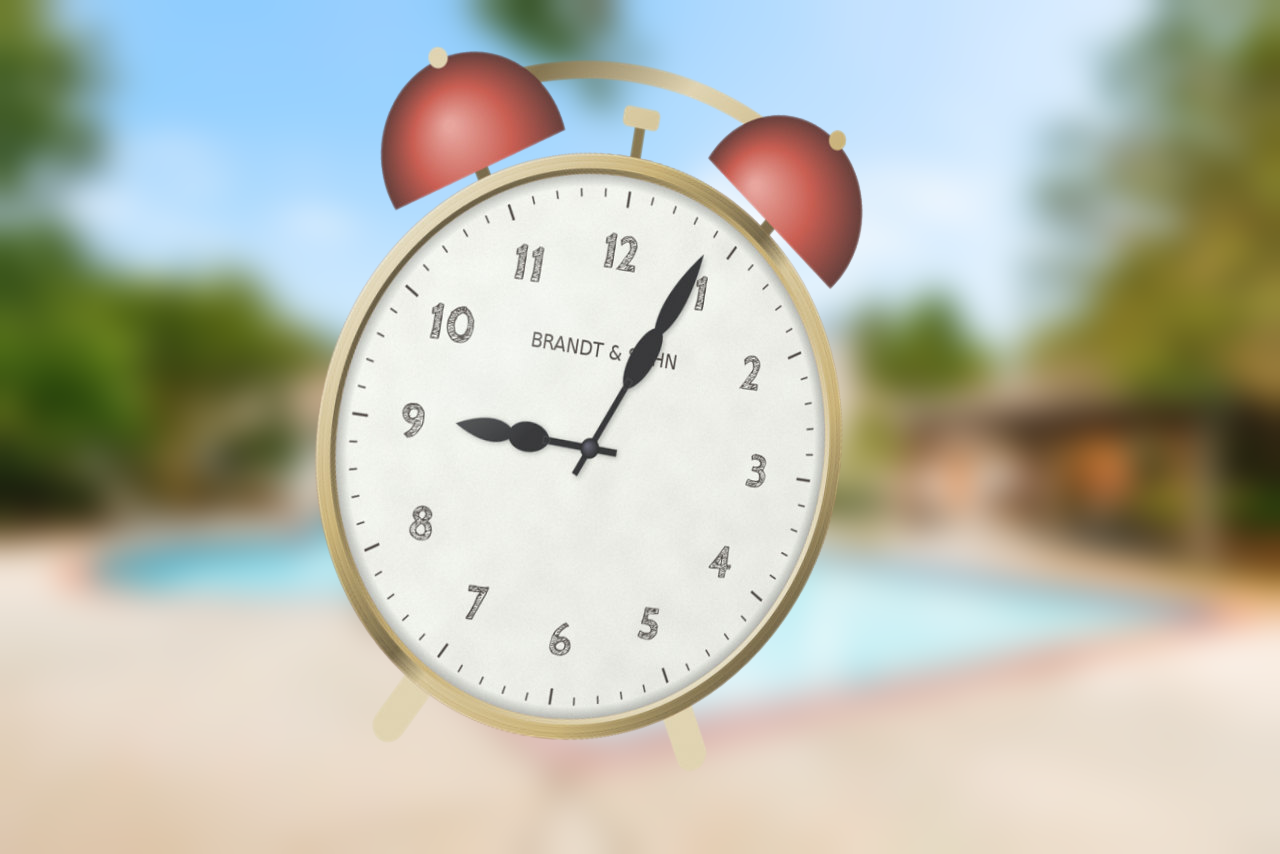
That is 9.04
